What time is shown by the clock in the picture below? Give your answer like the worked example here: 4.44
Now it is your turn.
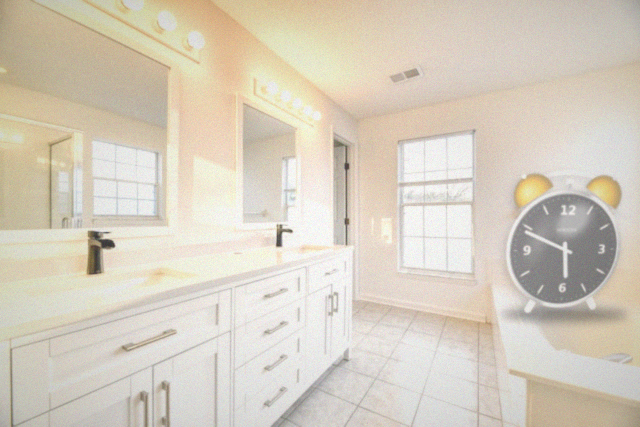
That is 5.49
